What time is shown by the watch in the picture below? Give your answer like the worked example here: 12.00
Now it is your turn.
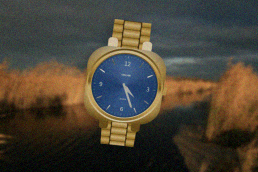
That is 4.26
